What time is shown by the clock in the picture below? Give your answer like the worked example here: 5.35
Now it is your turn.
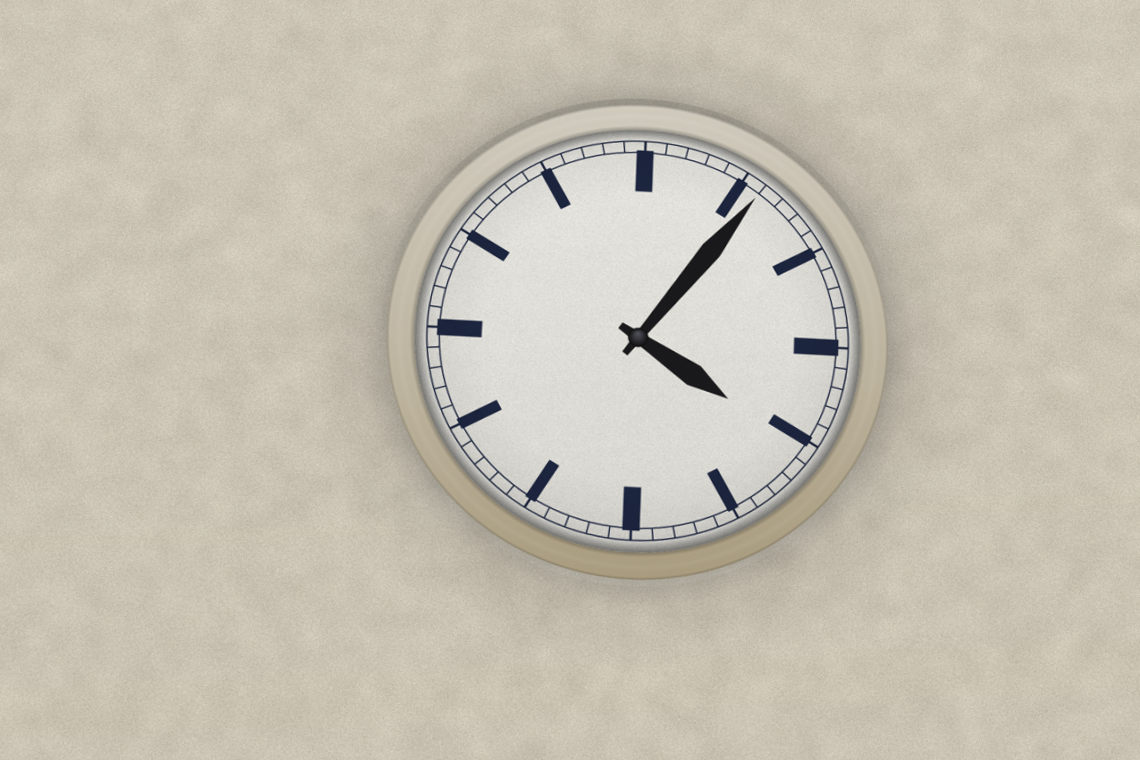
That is 4.06
